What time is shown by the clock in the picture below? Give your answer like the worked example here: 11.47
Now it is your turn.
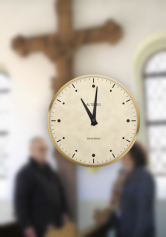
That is 11.01
